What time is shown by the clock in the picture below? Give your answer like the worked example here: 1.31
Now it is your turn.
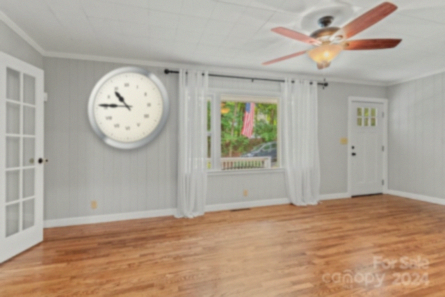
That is 10.46
